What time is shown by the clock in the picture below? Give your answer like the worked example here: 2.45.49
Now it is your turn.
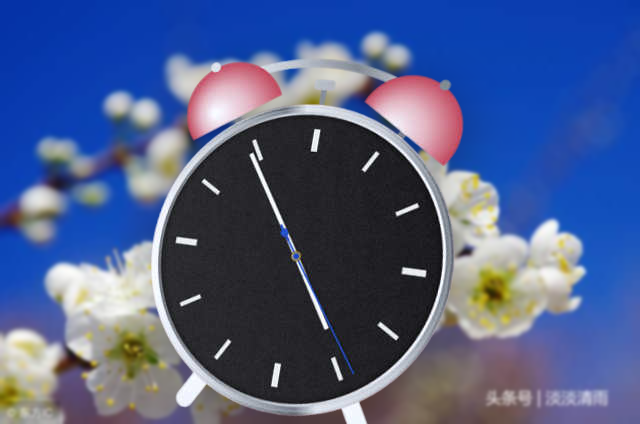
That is 4.54.24
